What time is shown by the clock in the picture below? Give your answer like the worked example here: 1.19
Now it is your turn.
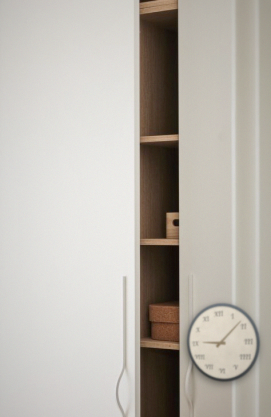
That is 9.08
